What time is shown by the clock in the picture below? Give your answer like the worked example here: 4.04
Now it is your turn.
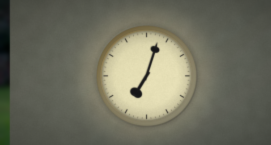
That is 7.03
